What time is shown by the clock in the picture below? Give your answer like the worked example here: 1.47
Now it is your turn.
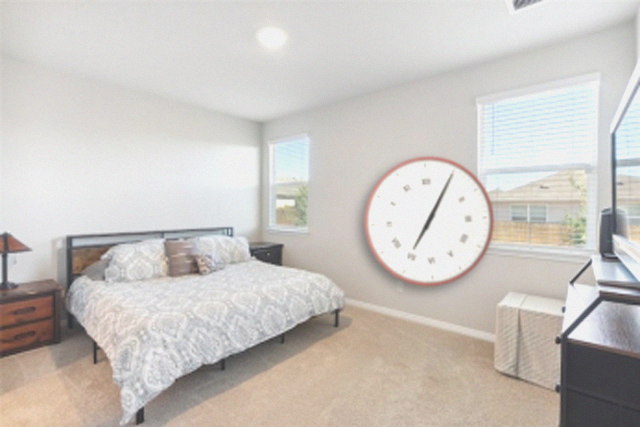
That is 7.05
